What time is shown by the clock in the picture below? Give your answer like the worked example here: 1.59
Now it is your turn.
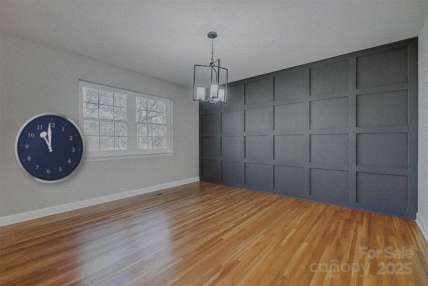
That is 10.59
